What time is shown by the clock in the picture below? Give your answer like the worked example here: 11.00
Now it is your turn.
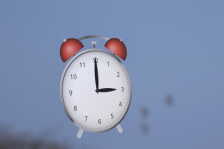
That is 3.00
